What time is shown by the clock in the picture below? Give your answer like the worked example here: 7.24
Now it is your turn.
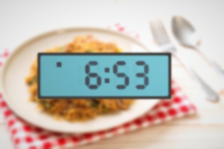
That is 6.53
